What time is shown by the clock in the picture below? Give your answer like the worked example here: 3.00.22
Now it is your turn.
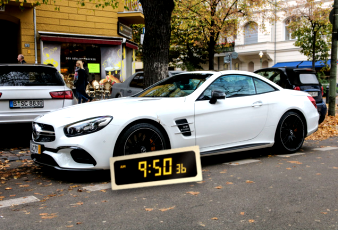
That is 9.50.36
